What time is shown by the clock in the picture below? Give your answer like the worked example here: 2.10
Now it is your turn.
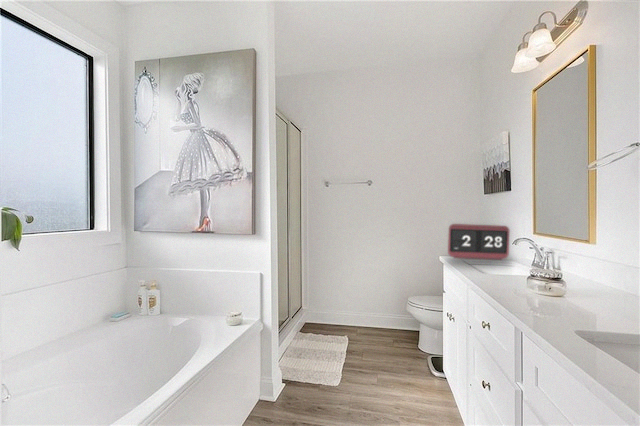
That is 2.28
